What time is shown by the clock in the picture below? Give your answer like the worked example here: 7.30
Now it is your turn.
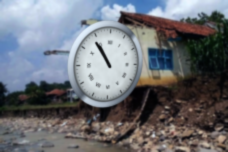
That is 10.54
